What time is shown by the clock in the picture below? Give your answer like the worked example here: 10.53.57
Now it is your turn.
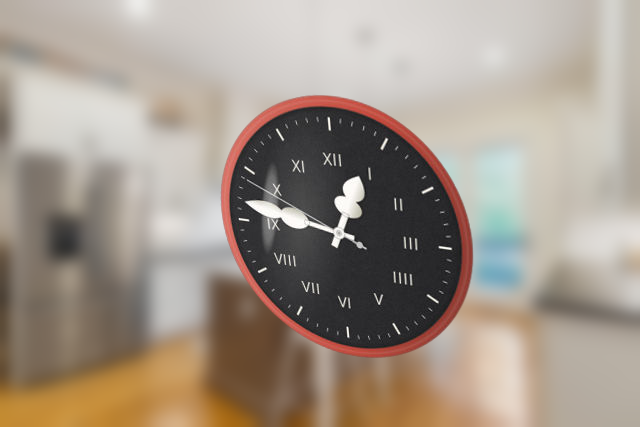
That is 12.46.49
